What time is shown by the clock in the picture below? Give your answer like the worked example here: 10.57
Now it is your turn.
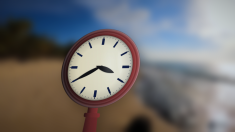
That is 3.40
